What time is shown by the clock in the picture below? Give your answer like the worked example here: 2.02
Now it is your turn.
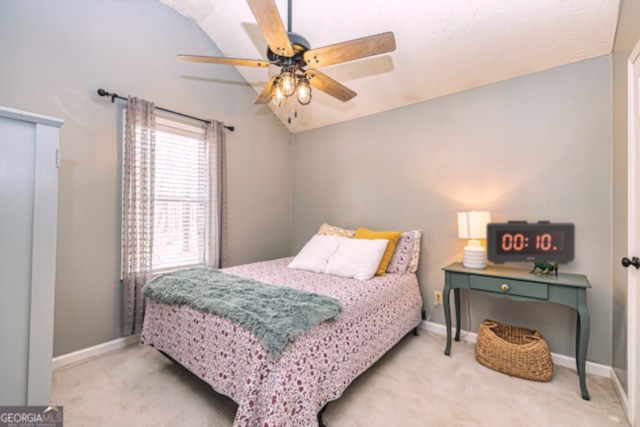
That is 0.10
